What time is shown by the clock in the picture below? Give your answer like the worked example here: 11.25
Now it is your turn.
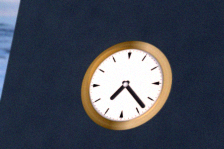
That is 7.23
